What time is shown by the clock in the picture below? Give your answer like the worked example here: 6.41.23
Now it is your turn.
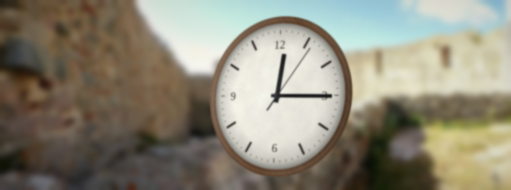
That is 12.15.06
